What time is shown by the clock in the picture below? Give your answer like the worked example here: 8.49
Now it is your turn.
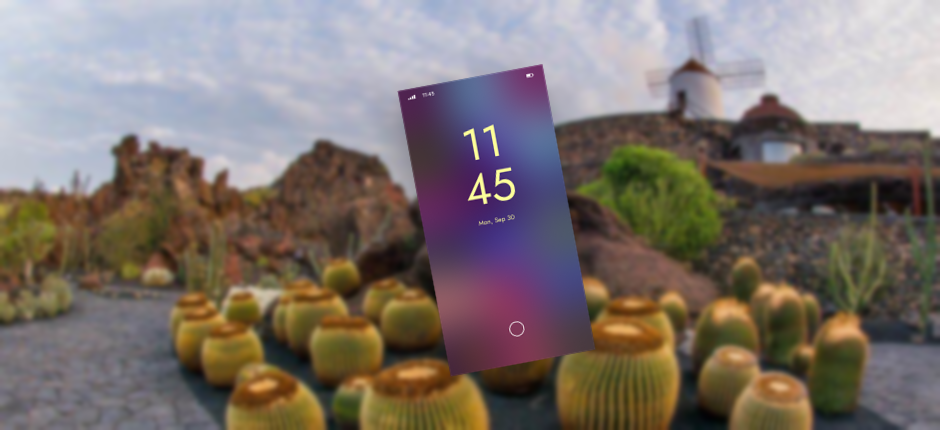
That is 11.45
